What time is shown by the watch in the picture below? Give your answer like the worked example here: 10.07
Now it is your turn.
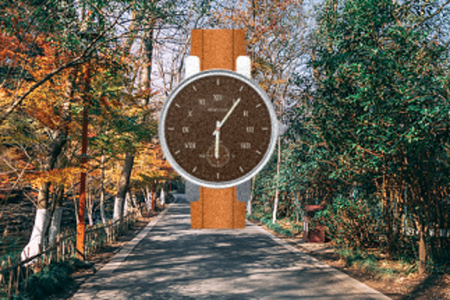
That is 6.06
